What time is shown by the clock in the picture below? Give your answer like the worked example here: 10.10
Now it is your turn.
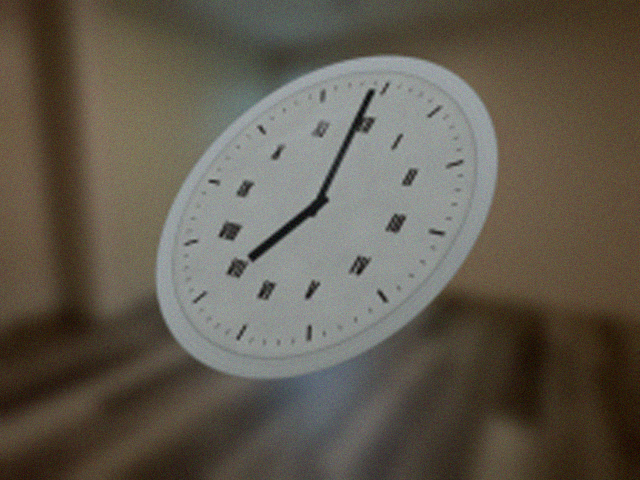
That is 6.59
